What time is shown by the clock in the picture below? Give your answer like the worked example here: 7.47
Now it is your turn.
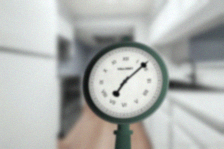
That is 7.08
